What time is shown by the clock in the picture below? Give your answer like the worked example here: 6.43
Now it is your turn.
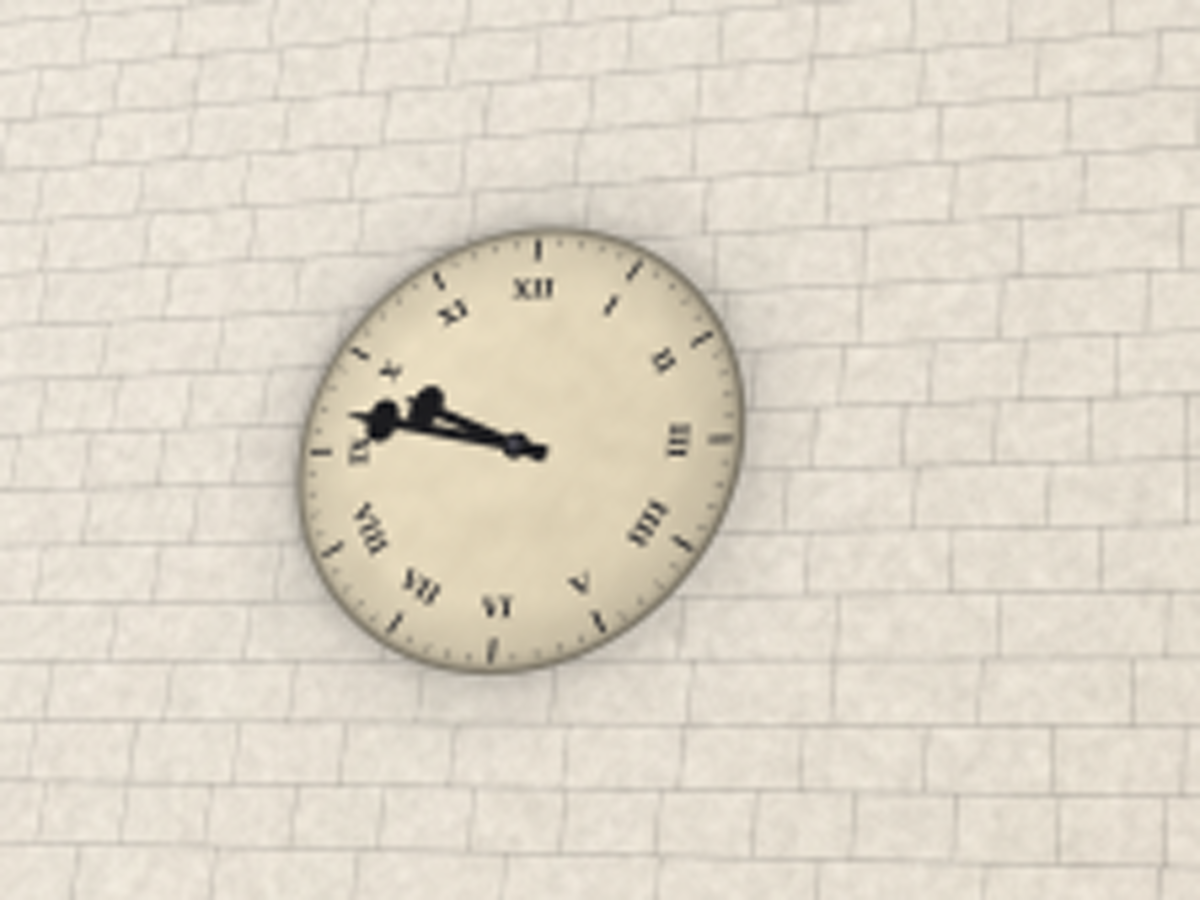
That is 9.47
